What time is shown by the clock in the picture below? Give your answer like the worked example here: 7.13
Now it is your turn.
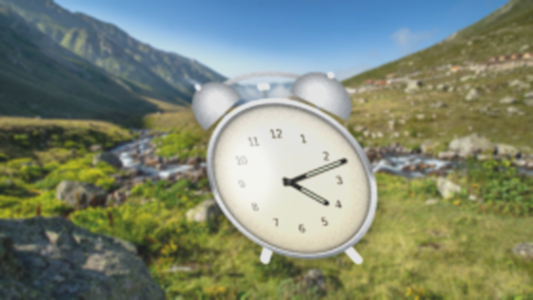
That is 4.12
